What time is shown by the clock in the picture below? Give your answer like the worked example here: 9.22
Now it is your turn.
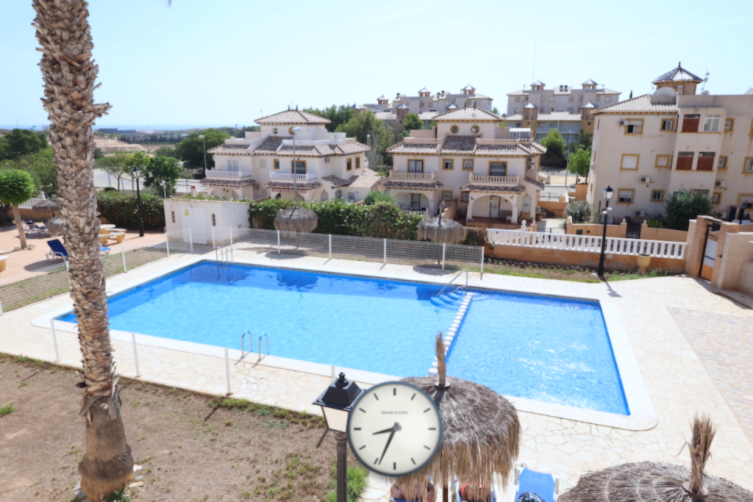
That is 8.34
